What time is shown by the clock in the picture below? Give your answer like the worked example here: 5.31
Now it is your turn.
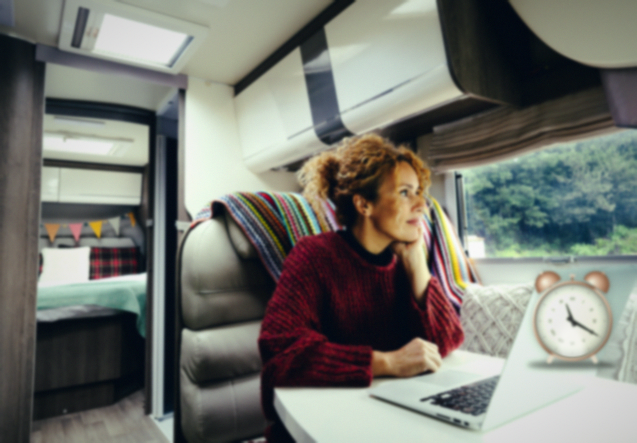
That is 11.20
